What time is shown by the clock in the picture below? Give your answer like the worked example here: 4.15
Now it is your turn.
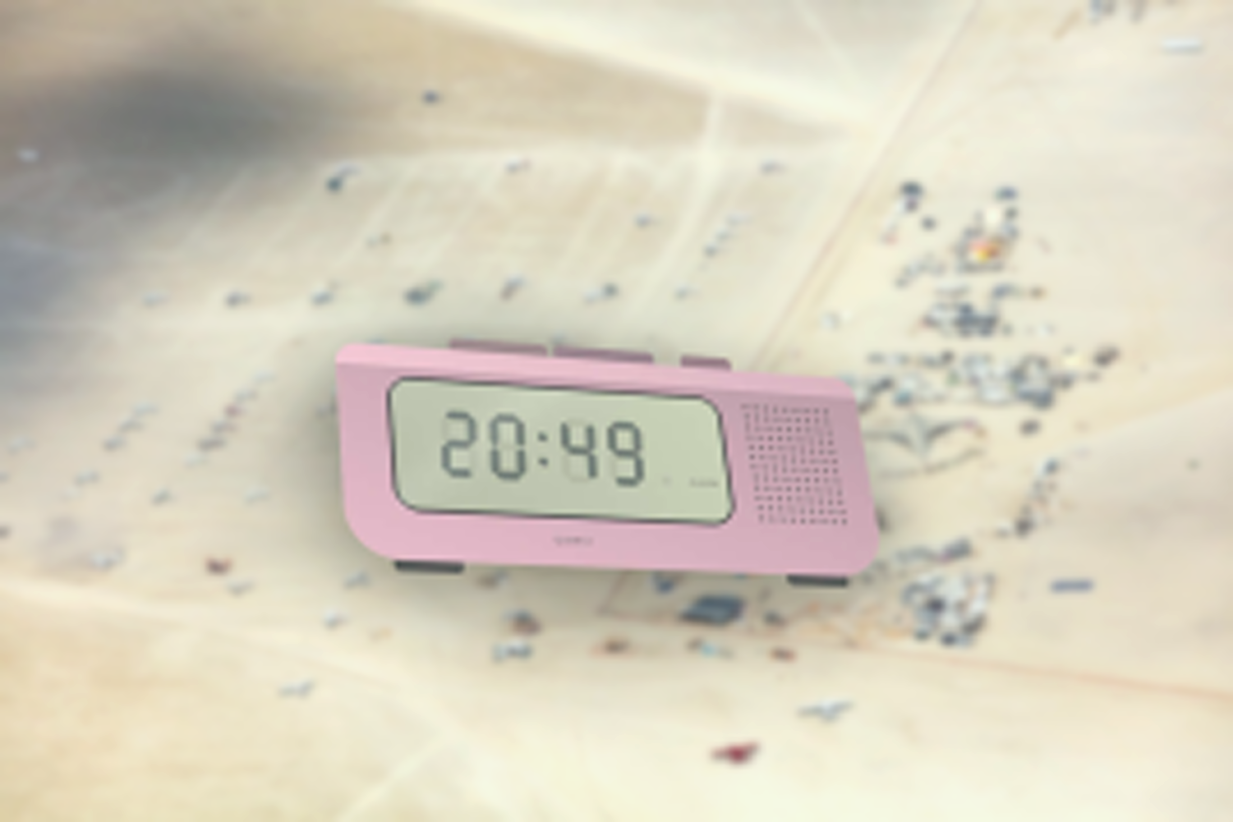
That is 20.49
